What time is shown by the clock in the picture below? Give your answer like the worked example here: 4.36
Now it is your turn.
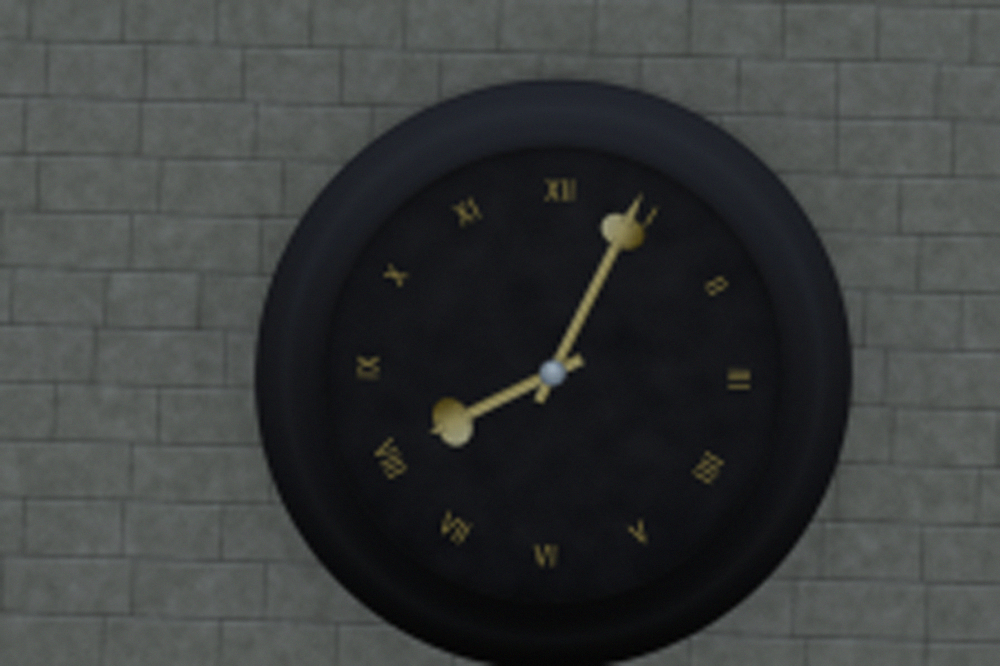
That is 8.04
